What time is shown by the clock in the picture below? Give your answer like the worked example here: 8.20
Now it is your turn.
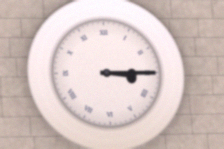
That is 3.15
